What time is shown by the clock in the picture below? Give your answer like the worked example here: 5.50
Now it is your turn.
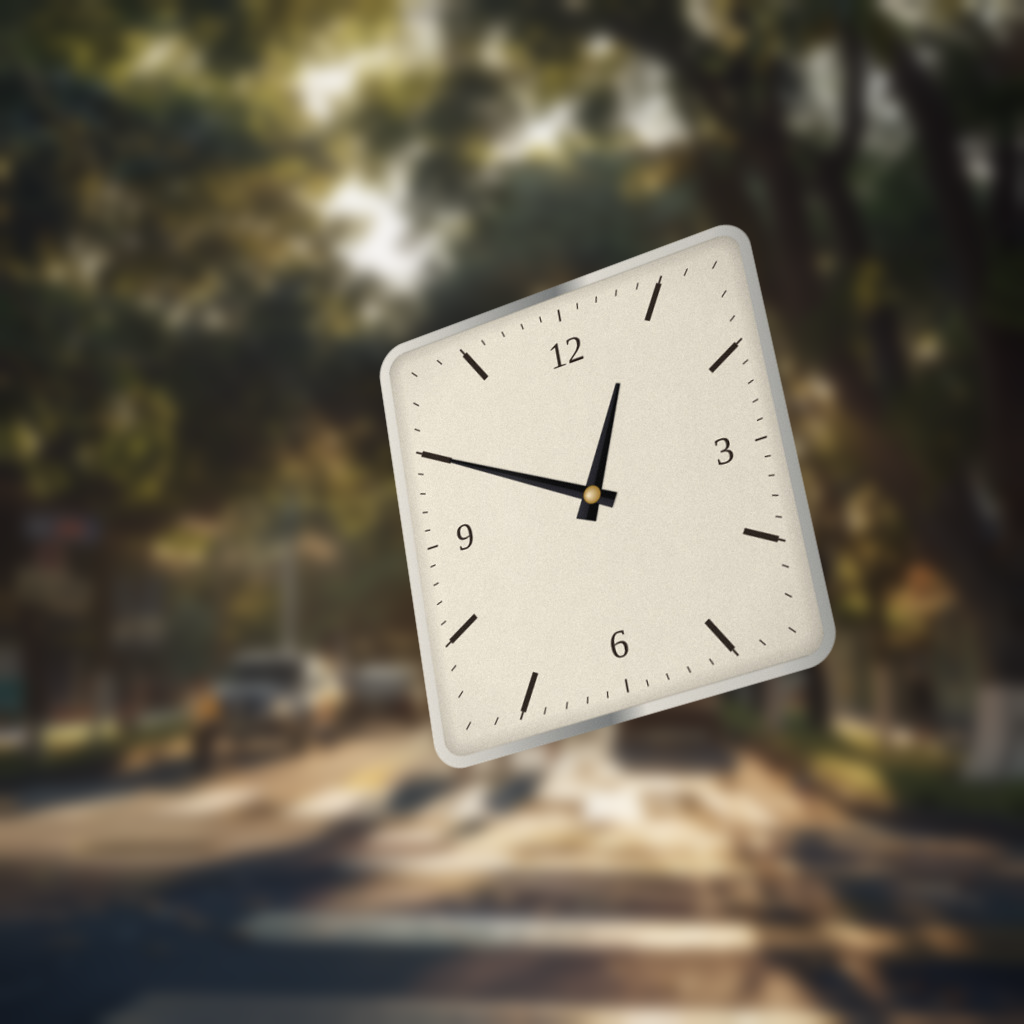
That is 12.50
